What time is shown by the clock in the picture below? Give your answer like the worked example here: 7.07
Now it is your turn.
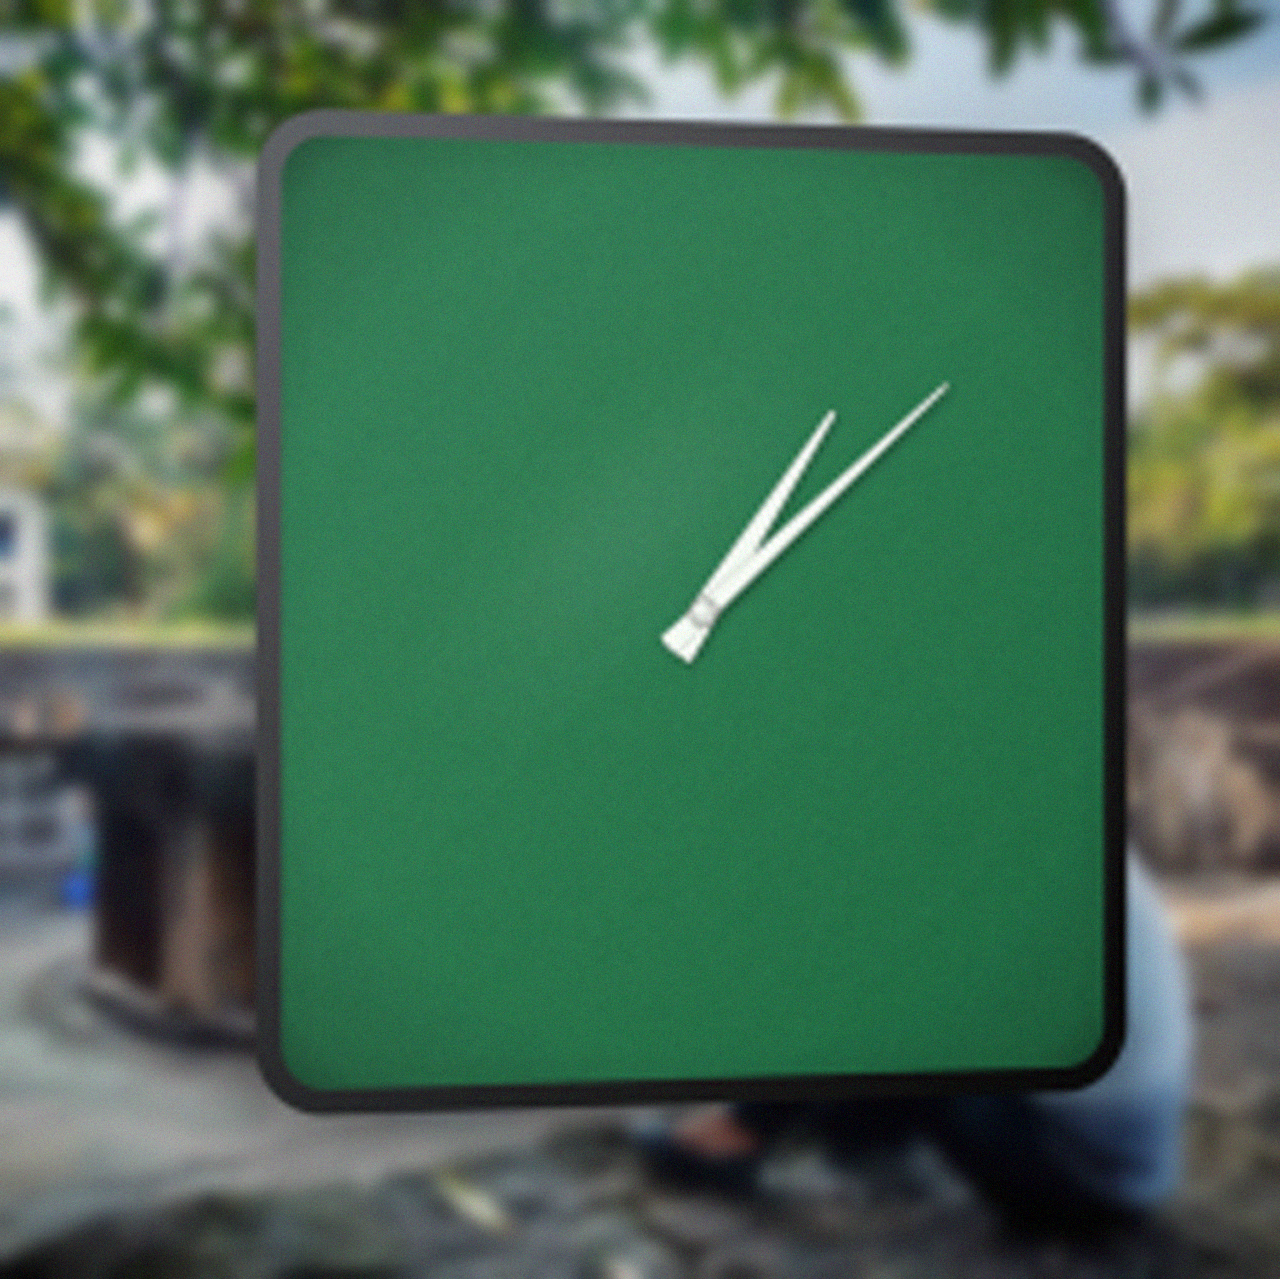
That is 1.08
